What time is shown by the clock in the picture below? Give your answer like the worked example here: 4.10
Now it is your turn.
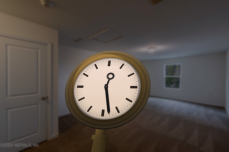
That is 12.28
